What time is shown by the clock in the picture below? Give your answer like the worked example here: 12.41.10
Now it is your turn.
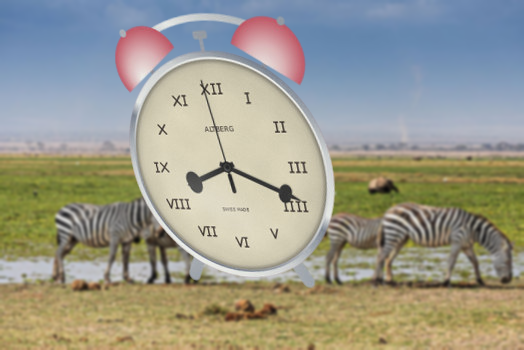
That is 8.18.59
